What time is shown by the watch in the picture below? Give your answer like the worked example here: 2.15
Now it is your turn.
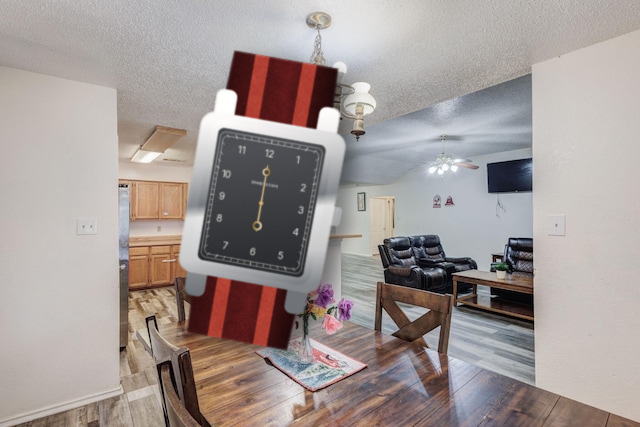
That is 6.00
